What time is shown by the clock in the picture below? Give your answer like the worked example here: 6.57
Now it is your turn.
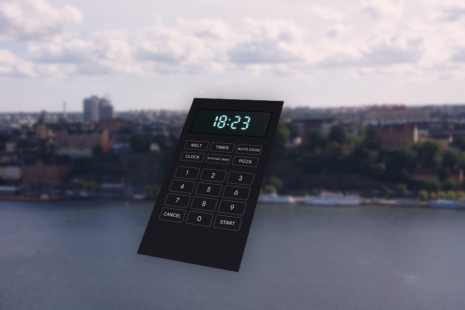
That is 18.23
